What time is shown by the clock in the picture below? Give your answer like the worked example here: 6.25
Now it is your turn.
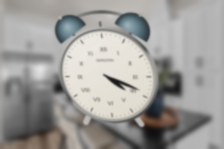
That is 4.19
